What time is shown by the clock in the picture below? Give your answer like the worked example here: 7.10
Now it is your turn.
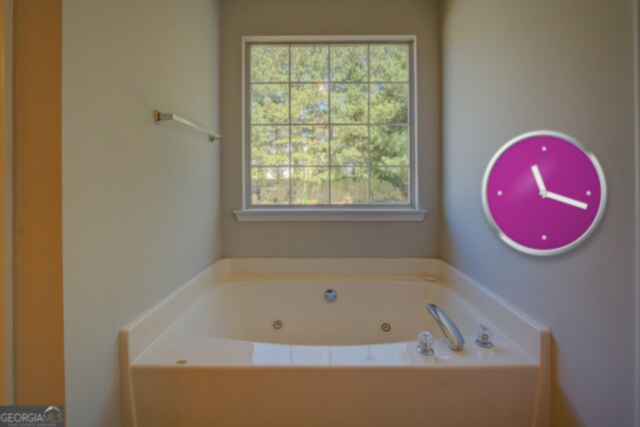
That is 11.18
